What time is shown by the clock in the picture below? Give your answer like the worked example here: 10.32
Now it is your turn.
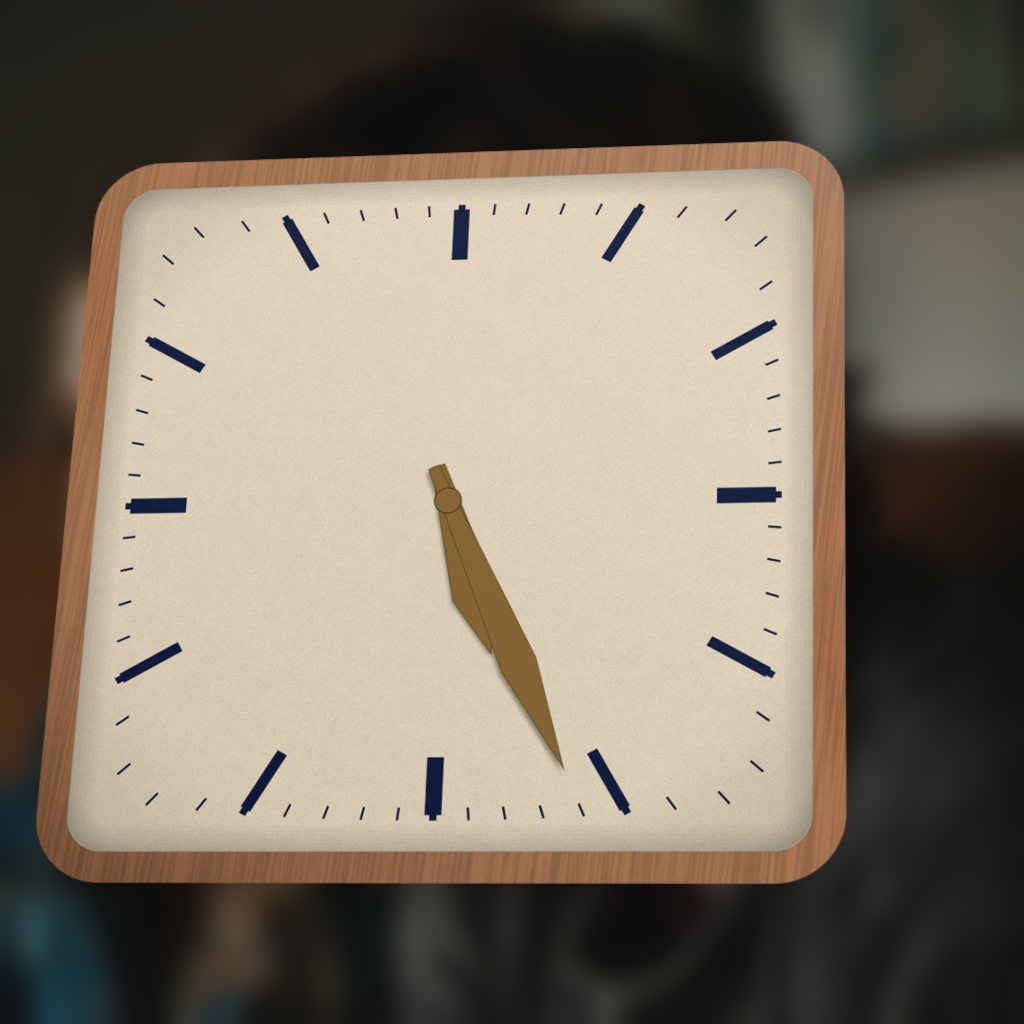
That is 5.26
